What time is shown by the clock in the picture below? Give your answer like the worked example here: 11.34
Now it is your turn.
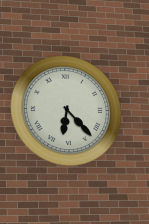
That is 6.23
